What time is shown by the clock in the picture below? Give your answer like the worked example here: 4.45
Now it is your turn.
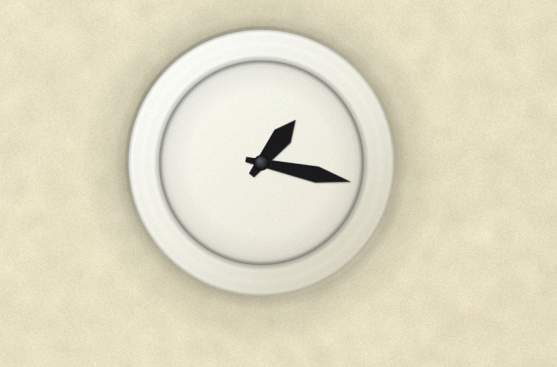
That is 1.17
